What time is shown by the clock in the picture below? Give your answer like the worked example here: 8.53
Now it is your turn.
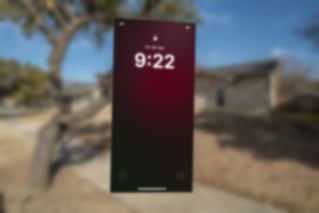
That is 9.22
